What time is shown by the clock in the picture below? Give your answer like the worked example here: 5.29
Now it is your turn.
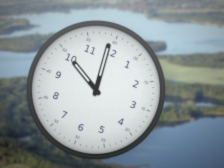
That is 9.59
